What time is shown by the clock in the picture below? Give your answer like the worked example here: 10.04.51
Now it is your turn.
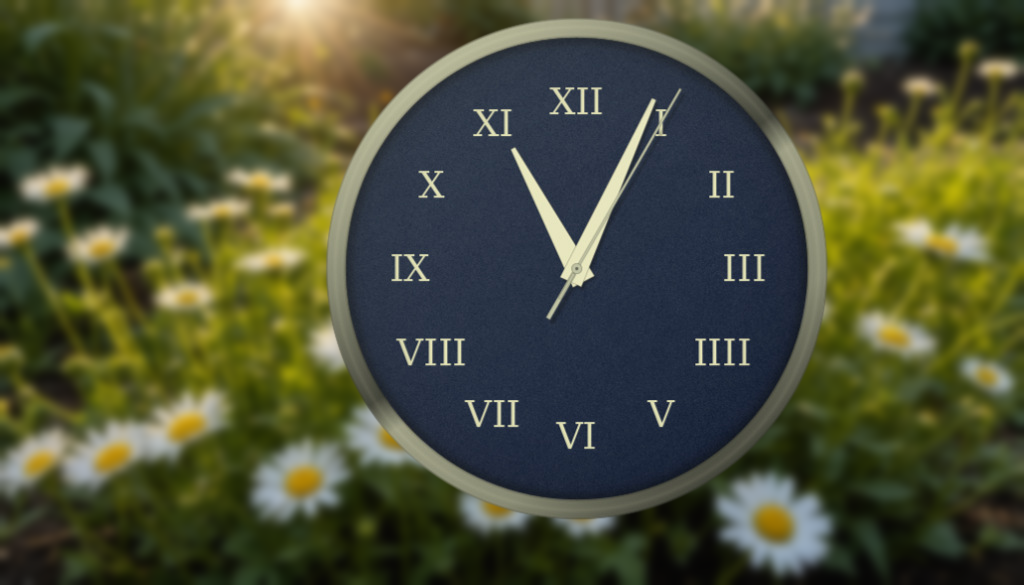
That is 11.04.05
